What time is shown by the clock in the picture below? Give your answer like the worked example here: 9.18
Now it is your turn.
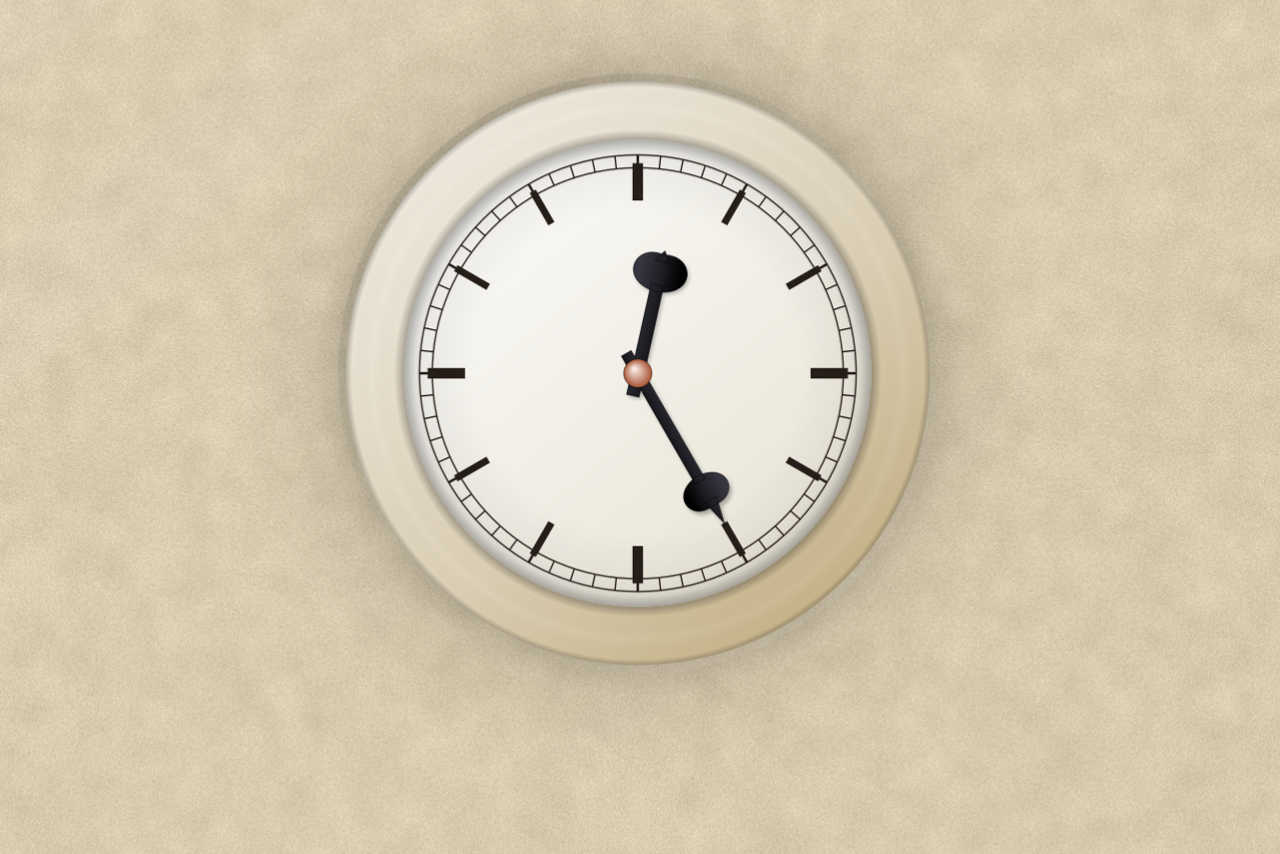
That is 12.25
